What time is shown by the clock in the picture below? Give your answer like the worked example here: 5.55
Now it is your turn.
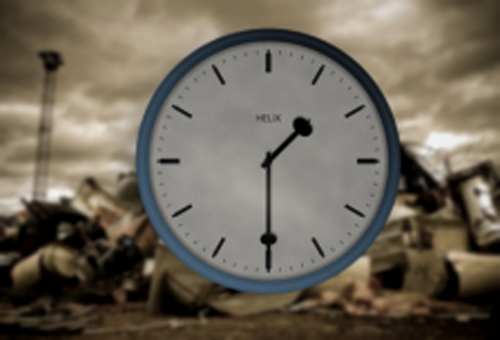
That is 1.30
